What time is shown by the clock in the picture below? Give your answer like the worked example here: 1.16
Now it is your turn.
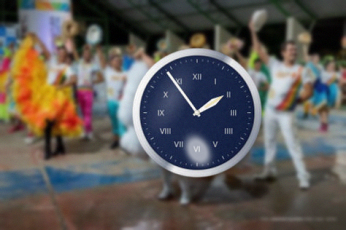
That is 1.54
